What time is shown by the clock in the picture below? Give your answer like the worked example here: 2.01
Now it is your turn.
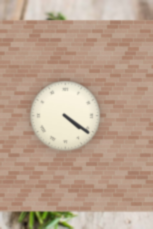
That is 4.21
